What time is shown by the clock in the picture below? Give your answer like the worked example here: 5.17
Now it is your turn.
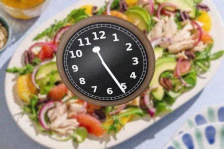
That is 11.26
